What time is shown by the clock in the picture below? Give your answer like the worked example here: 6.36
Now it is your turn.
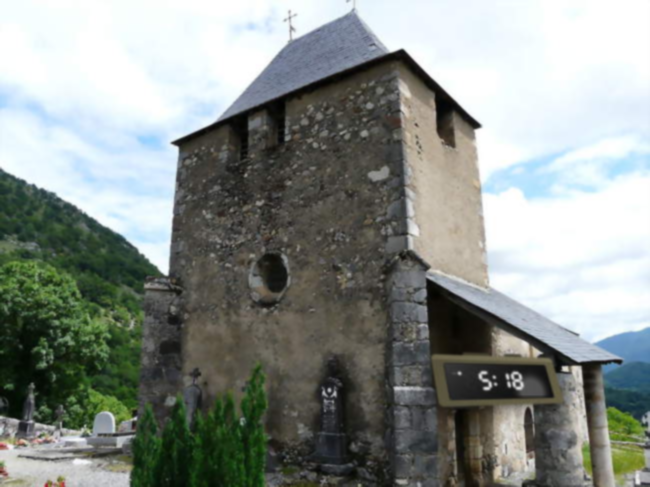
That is 5.18
